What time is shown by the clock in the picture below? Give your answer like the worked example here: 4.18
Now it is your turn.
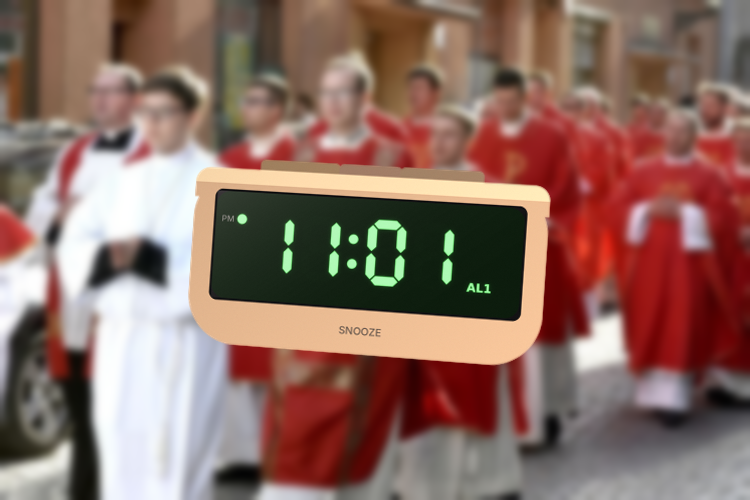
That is 11.01
